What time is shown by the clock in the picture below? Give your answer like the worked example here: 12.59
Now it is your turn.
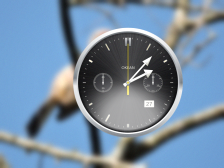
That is 2.07
